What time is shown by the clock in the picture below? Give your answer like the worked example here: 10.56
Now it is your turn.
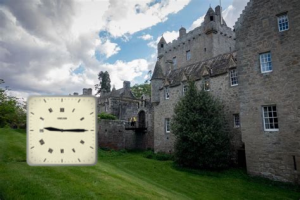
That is 9.15
